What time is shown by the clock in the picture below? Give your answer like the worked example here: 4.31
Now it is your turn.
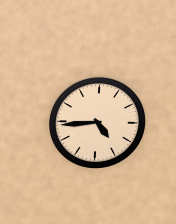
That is 4.44
